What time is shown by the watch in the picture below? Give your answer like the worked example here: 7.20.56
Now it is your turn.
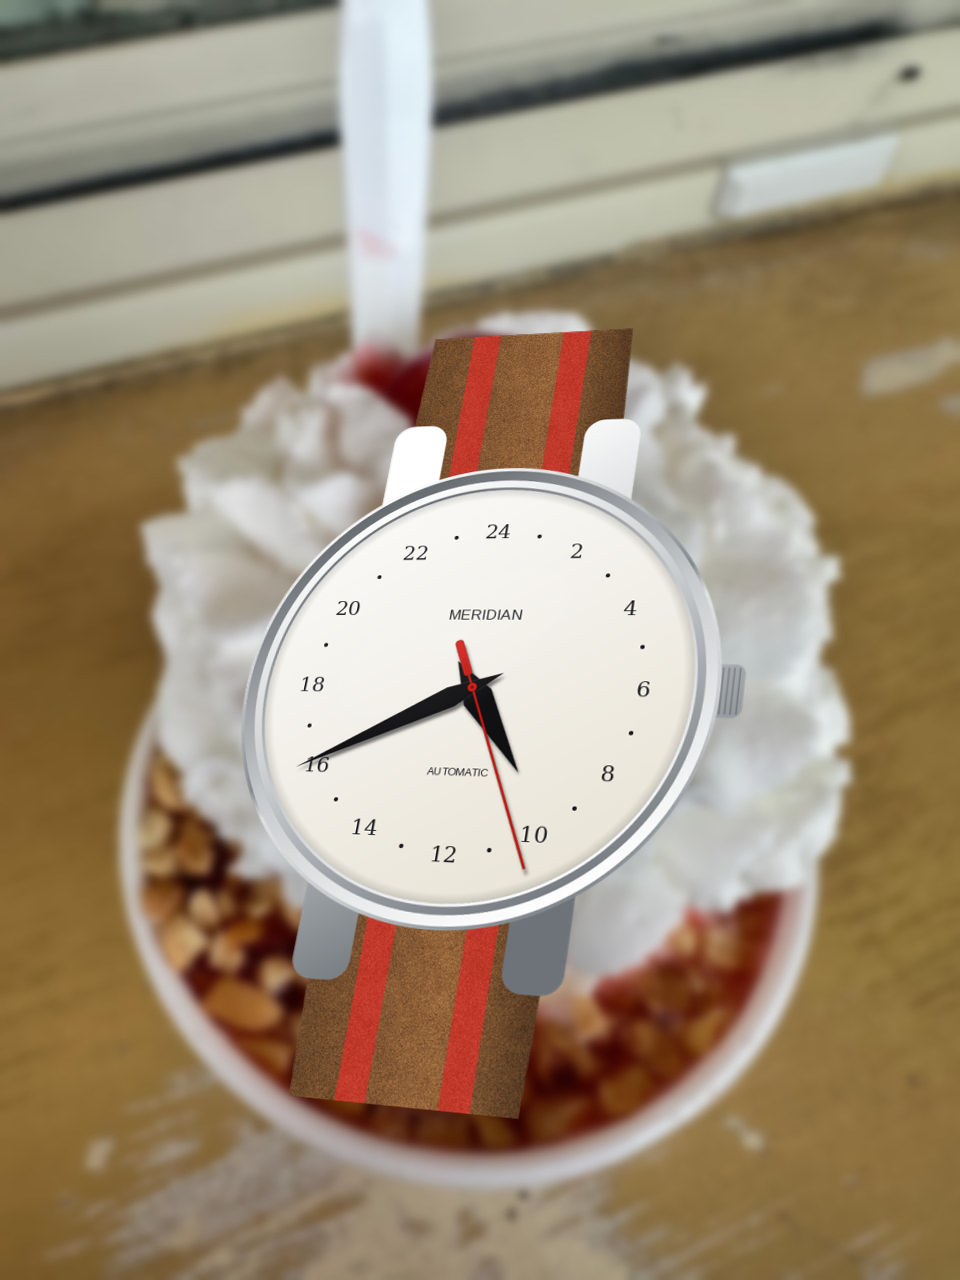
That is 9.40.26
